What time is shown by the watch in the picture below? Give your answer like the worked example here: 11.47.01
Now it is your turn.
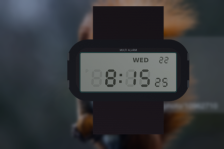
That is 8.15.25
